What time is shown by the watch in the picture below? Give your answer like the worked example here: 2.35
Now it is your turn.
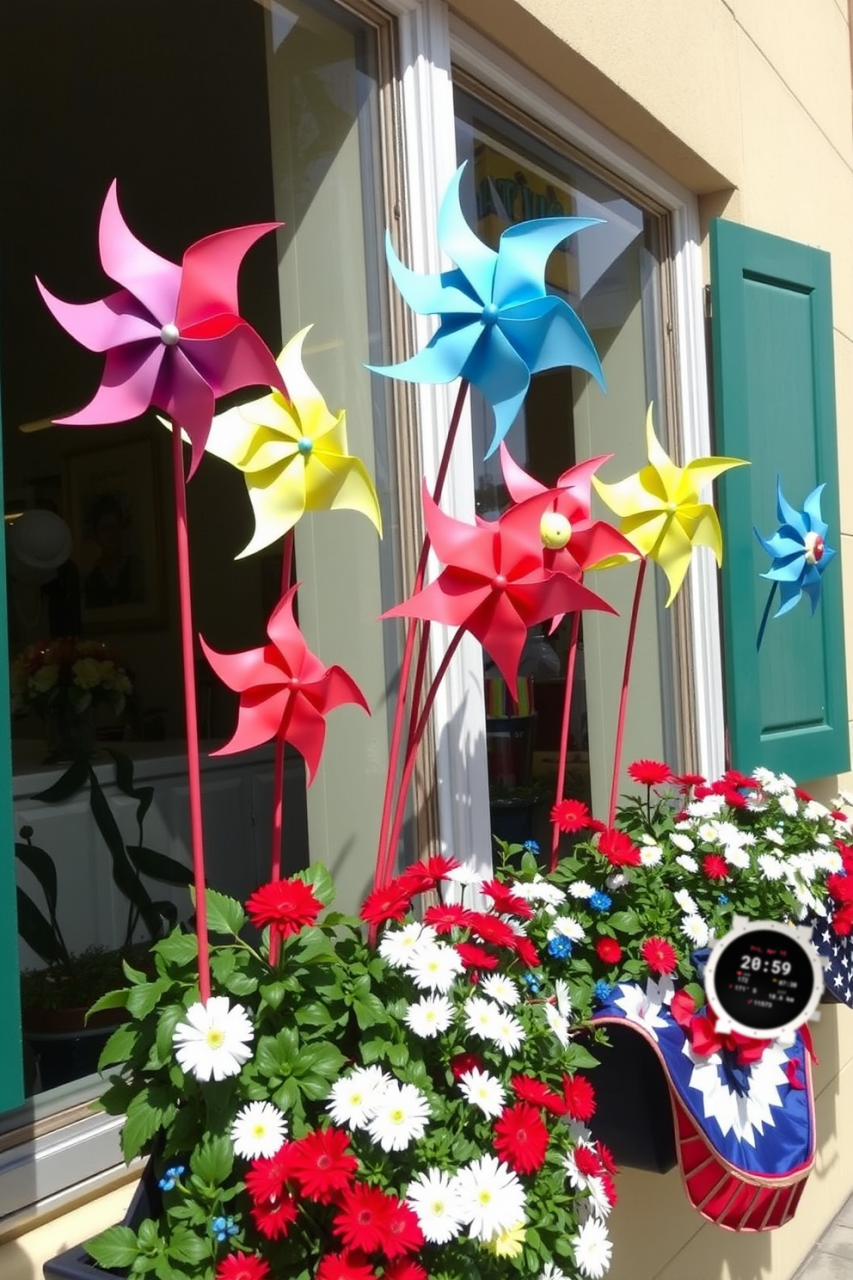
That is 20.59
